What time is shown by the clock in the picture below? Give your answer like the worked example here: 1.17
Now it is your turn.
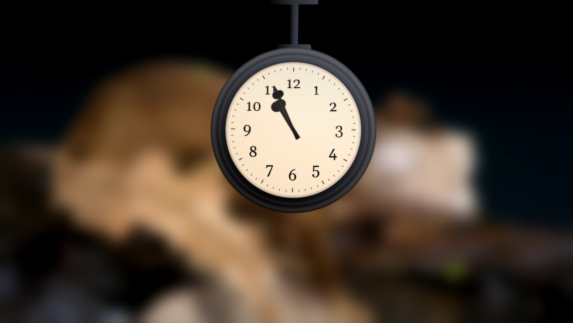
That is 10.56
